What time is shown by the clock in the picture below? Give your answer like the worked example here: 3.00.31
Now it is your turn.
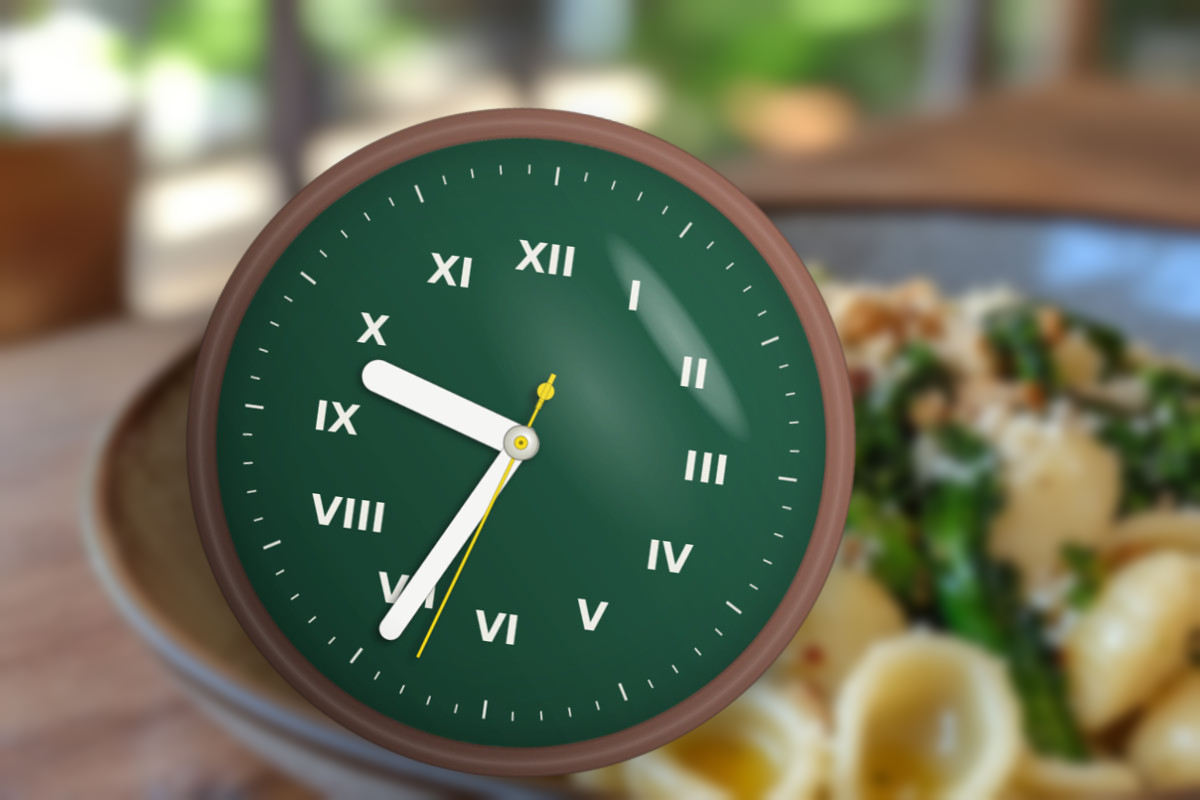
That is 9.34.33
